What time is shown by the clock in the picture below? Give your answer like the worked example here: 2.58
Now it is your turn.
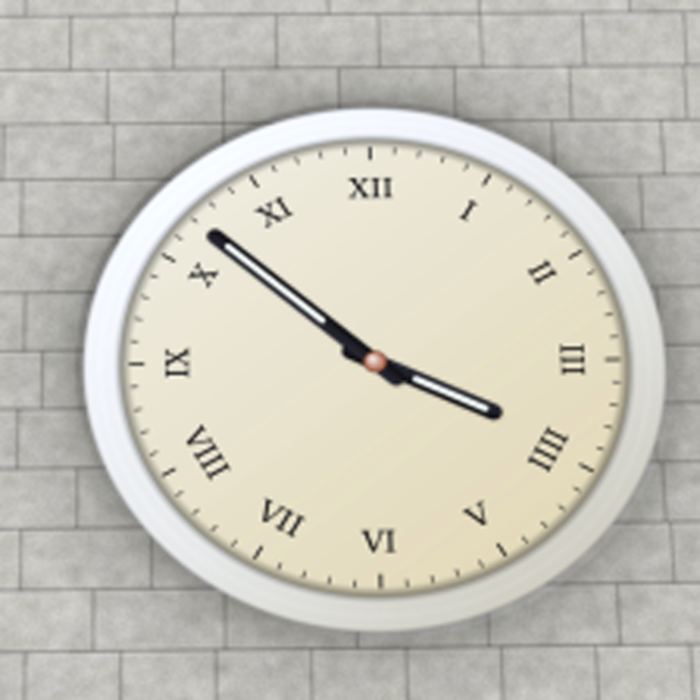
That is 3.52
